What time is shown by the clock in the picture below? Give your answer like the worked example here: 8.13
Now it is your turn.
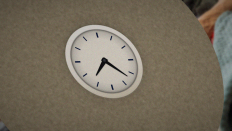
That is 7.22
